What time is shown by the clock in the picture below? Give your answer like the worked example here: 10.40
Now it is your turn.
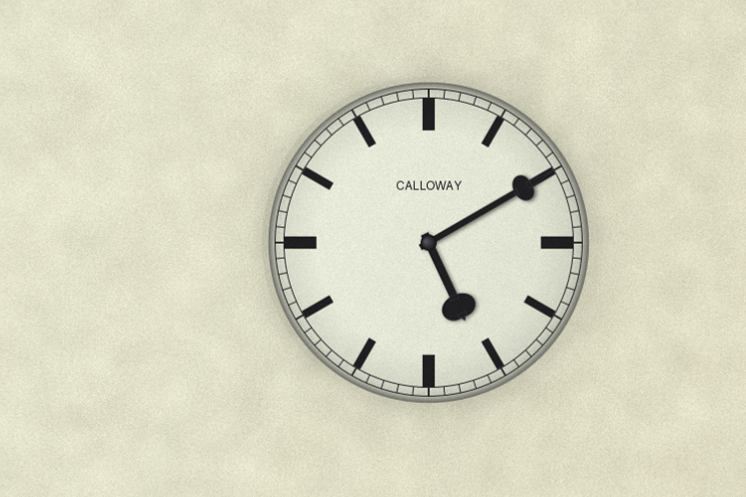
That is 5.10
